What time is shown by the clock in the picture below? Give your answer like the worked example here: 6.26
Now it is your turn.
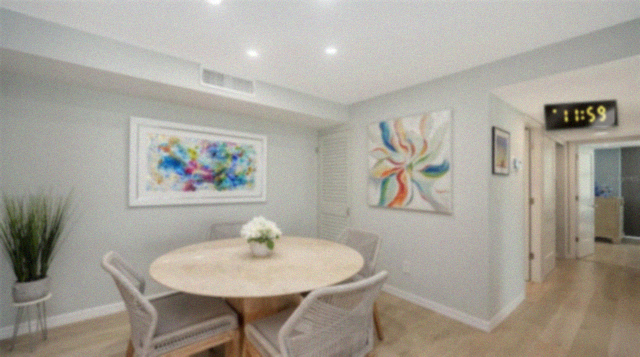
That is 11.59
